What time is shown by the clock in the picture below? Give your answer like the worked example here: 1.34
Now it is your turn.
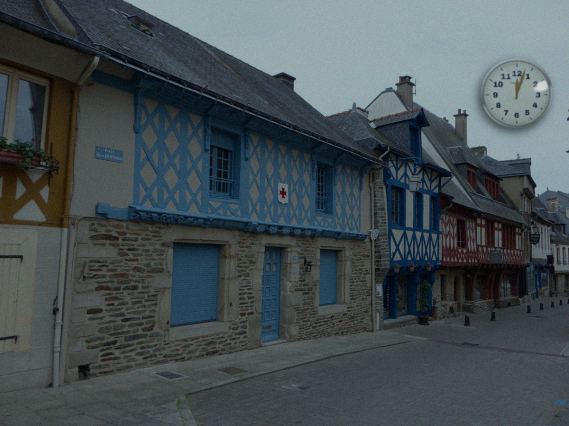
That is 12.03
